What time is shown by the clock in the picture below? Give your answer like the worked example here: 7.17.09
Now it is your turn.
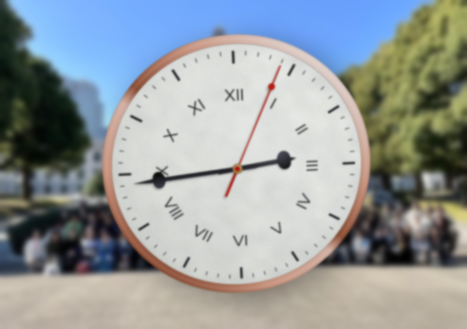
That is 2.44.04
